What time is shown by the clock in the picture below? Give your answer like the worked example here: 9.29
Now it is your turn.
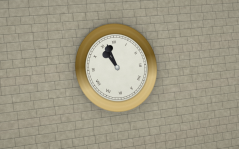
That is 10.57
